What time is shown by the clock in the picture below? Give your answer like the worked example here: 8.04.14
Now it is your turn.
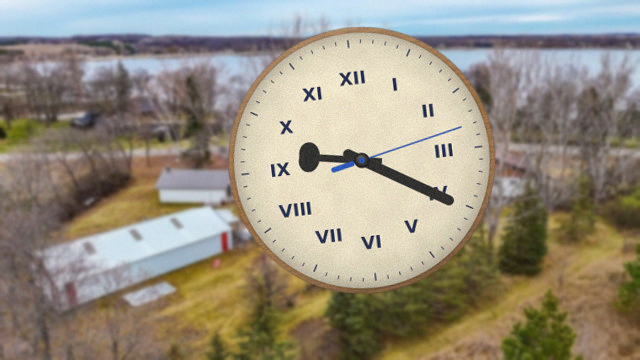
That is 9.20.13
